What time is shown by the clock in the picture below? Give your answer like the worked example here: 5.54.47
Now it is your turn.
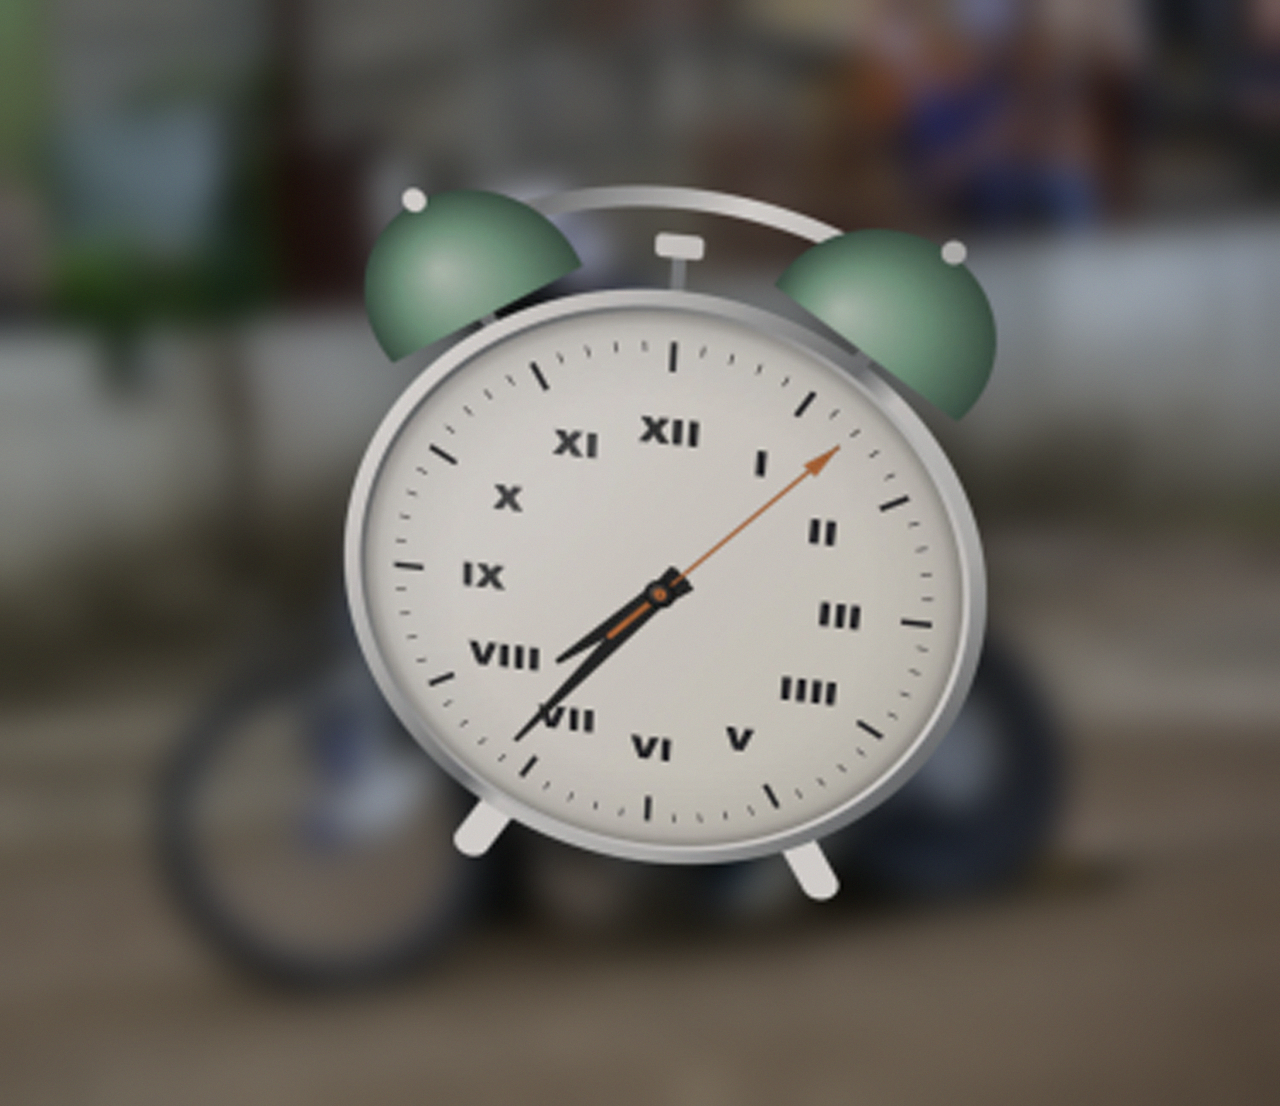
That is 7.36.07
